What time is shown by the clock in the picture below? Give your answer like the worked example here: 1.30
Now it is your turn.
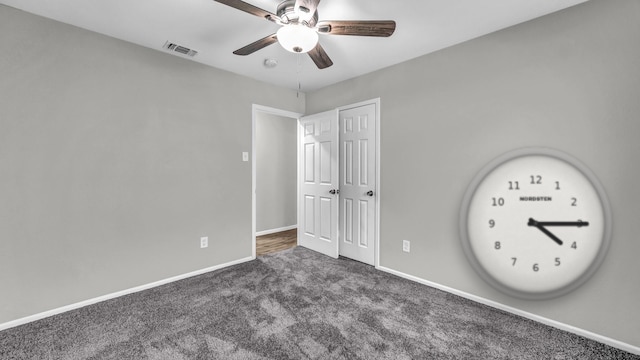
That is 4.15
